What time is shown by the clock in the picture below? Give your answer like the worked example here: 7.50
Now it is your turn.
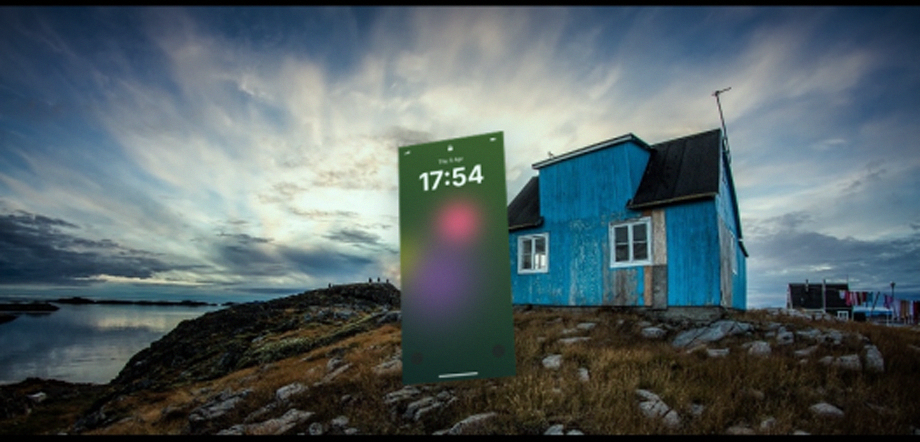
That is 17.54
